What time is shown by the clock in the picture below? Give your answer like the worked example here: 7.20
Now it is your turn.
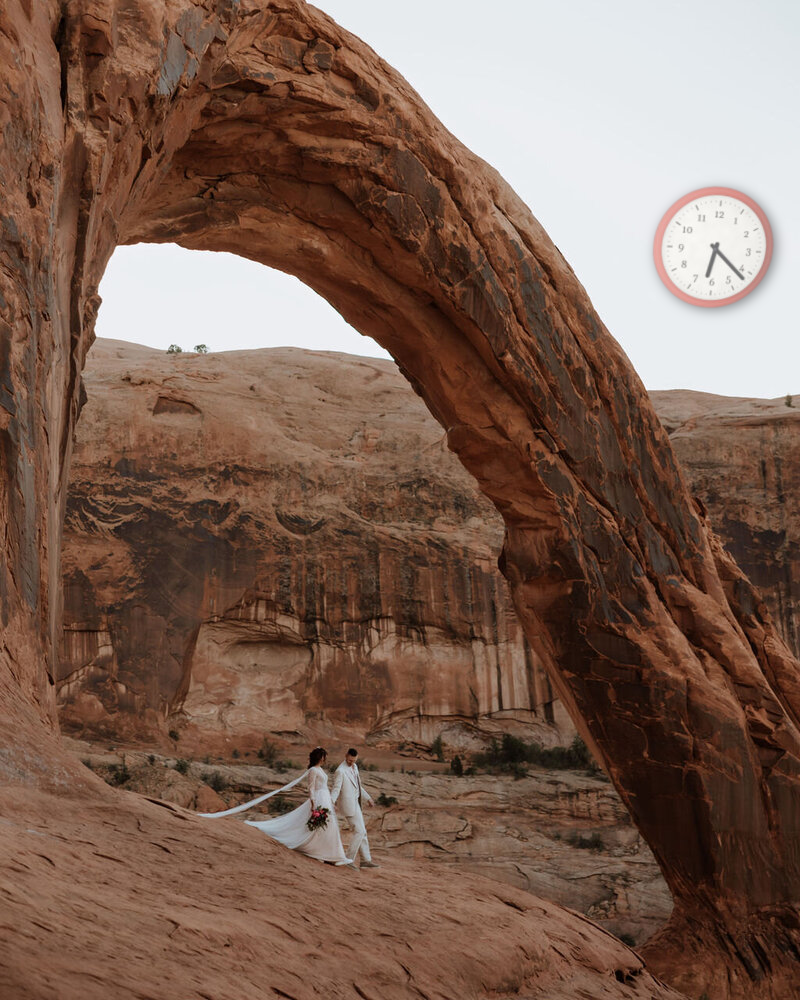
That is 6.22
